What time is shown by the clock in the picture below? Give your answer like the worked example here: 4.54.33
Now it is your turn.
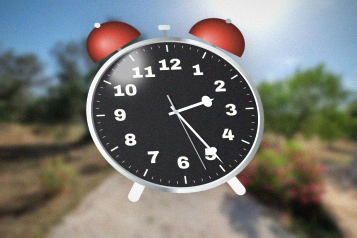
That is 2.24.27
